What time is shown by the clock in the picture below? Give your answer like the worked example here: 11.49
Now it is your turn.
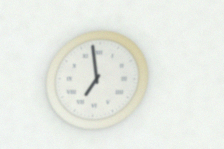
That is 6.58
